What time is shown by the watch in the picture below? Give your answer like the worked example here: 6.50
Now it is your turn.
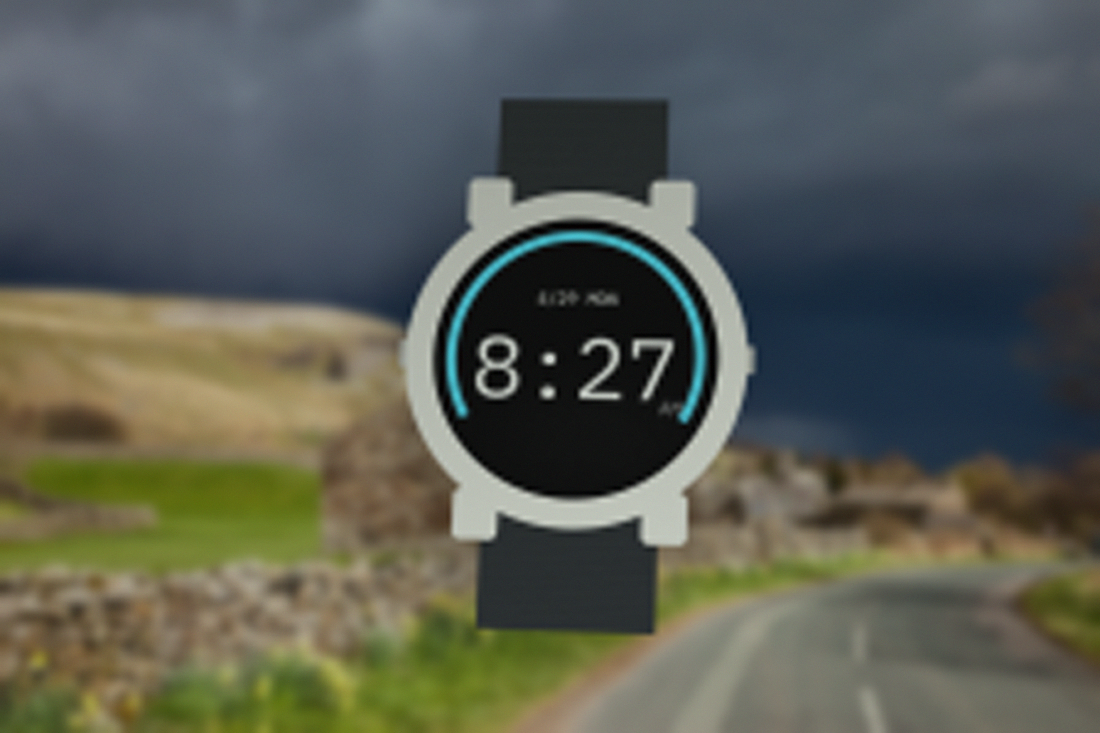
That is 8.27
